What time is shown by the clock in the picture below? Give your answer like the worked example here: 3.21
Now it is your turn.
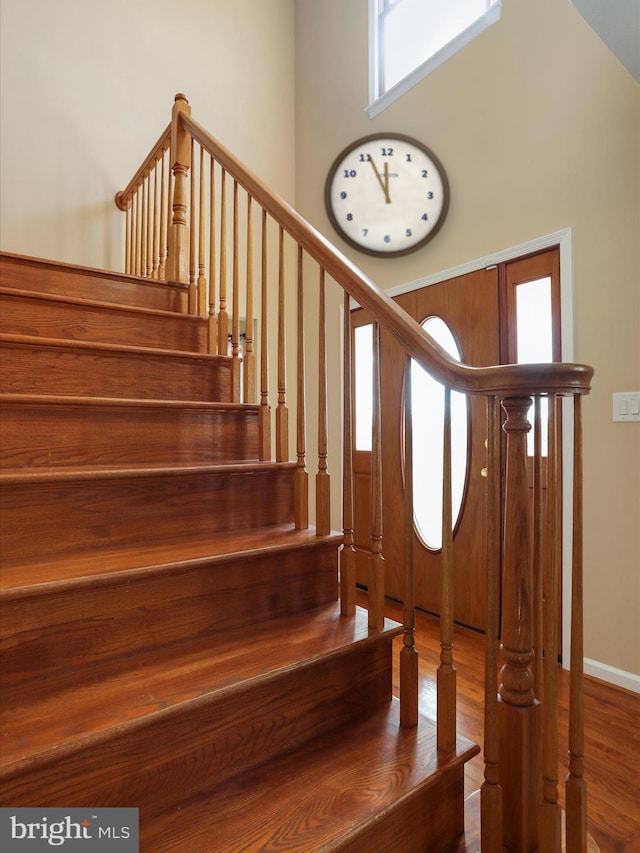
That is 11.56
